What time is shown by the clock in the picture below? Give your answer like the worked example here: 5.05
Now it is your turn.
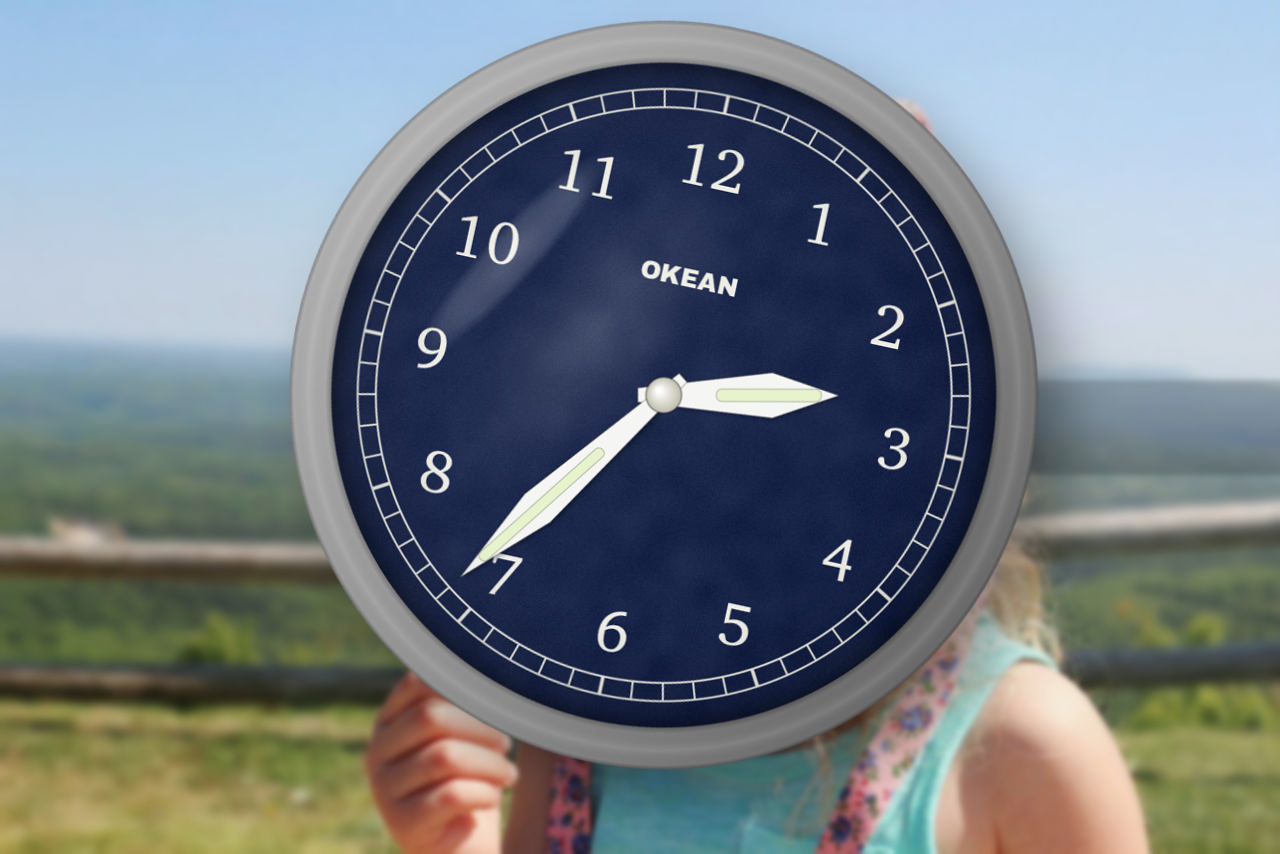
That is 2.36
